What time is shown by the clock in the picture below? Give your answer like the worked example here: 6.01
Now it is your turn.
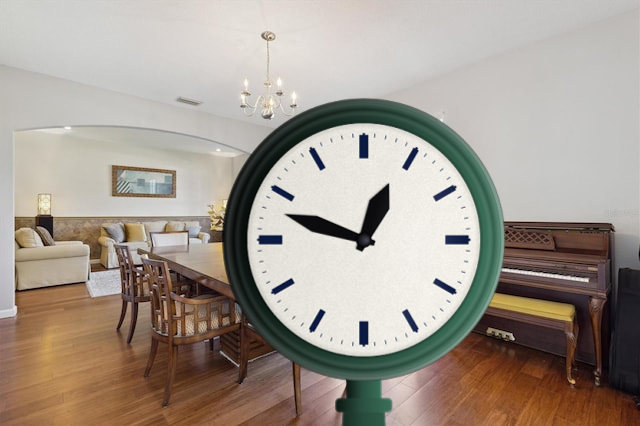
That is 12.48
